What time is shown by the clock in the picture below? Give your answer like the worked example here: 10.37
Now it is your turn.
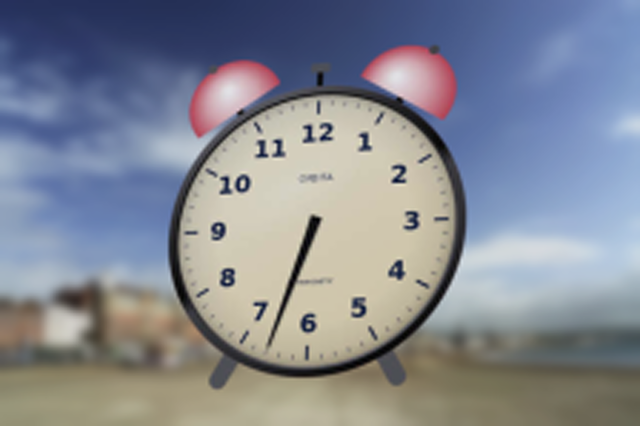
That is 6.33
